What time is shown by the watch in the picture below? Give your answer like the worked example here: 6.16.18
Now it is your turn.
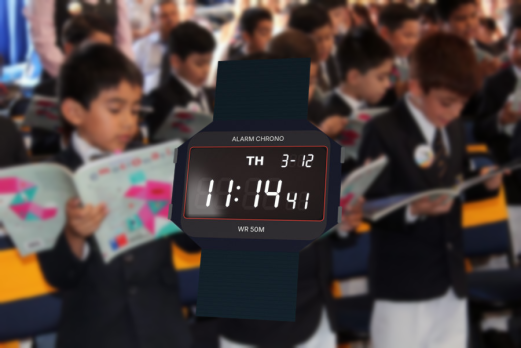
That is 11.14.41
